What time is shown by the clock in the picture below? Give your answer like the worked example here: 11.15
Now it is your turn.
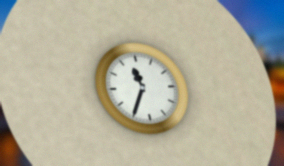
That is 11.35
